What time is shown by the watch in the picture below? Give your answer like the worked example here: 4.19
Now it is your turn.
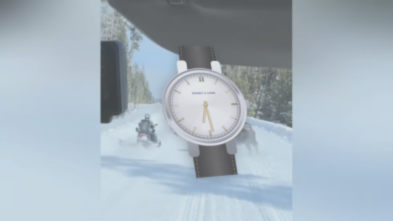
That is 6.29
